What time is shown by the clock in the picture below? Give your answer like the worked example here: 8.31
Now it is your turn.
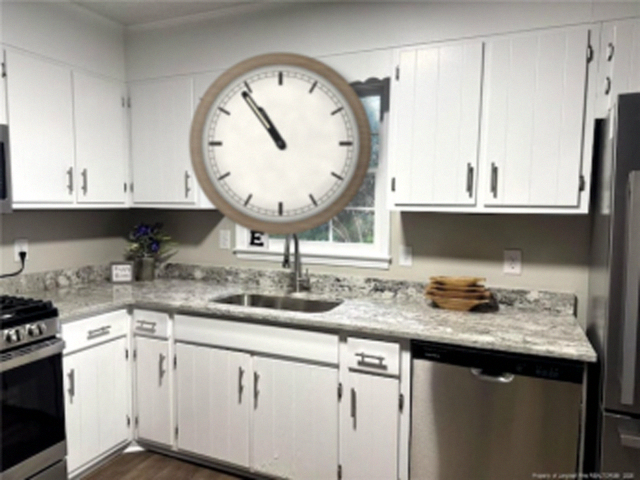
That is 10.54
